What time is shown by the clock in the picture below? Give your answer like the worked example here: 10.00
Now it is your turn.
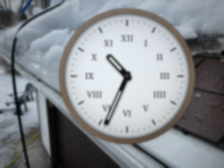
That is 10.34
